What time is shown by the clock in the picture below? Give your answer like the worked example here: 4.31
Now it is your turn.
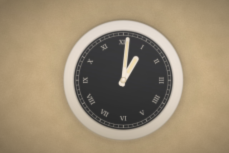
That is 1.01
